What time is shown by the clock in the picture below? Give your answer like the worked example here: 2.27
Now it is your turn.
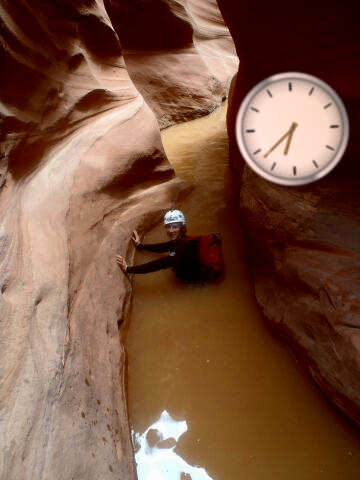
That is 6.38
